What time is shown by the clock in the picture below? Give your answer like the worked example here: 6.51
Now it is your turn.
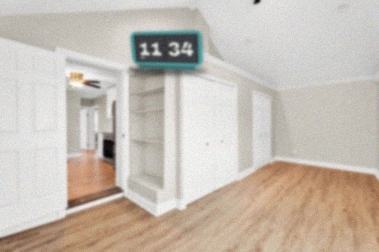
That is 11.34
